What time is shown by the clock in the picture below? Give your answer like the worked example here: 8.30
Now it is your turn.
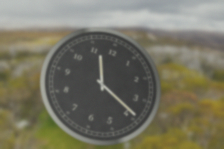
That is 11.19
